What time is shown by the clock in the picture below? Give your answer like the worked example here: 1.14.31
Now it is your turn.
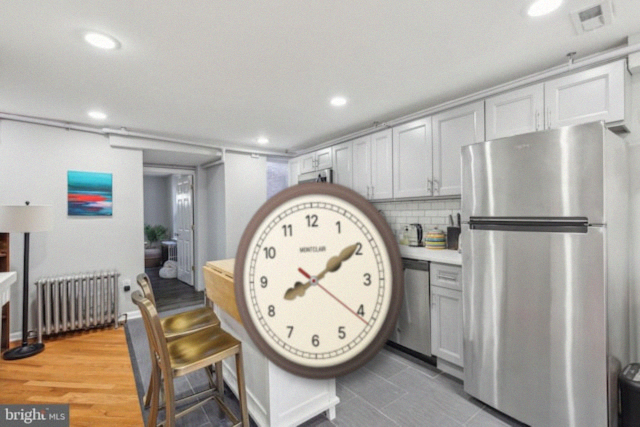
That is 8.09.21
